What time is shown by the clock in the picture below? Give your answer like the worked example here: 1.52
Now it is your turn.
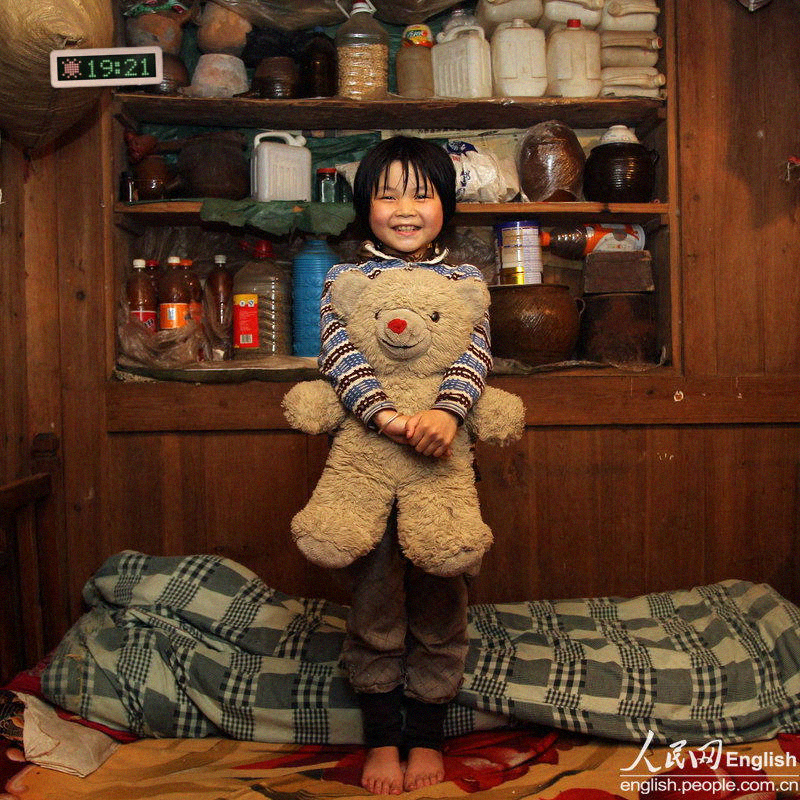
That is 19.21
